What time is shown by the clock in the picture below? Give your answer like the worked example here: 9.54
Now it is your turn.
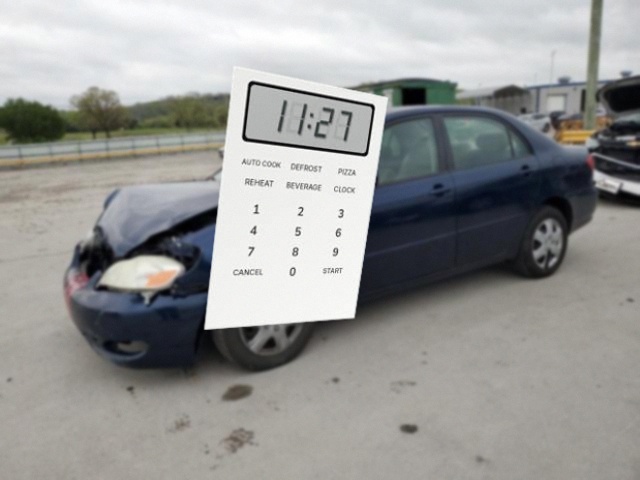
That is 11.27
